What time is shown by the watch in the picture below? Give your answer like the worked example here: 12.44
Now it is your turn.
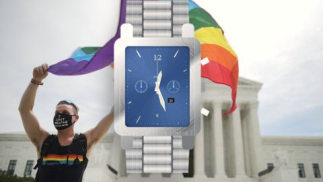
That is 12.27
